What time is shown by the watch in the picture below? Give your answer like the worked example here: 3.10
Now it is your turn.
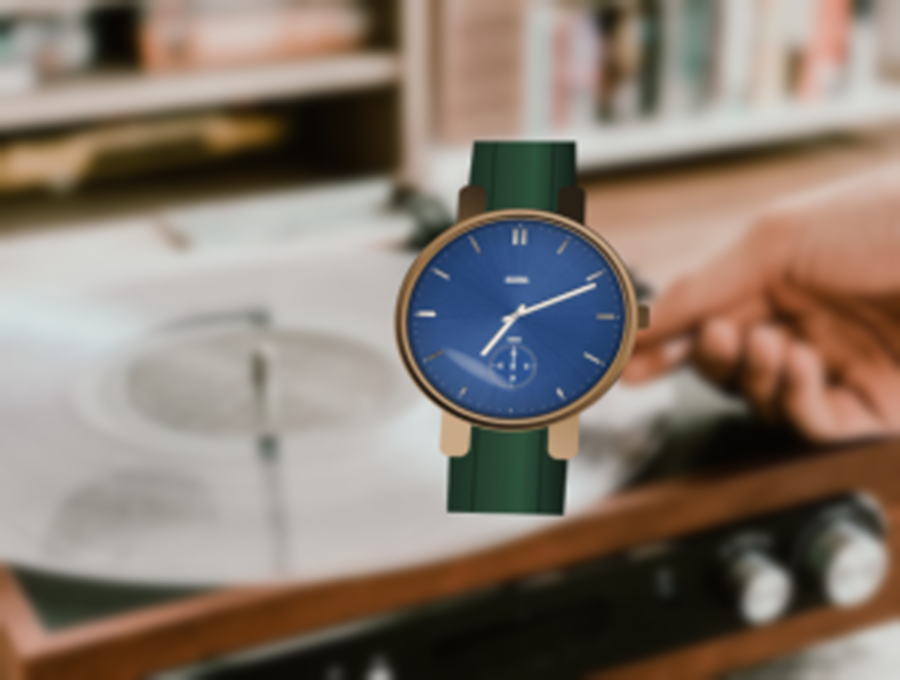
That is 7.11
